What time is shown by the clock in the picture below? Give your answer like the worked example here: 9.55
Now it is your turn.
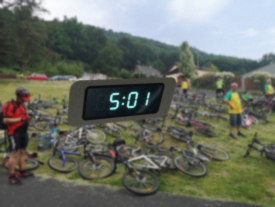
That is 5.01
